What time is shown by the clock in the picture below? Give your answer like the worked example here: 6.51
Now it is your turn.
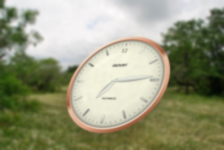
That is 7.14
